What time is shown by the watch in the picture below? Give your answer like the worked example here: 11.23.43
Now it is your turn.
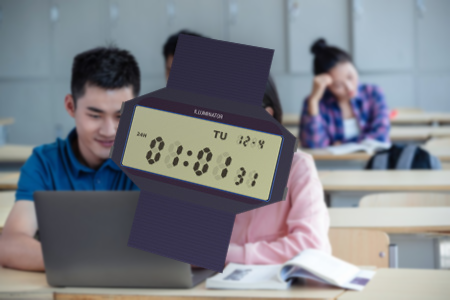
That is 1.01.31
